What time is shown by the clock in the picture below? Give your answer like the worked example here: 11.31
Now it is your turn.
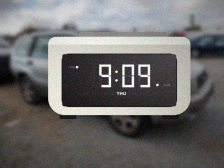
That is 9.09
